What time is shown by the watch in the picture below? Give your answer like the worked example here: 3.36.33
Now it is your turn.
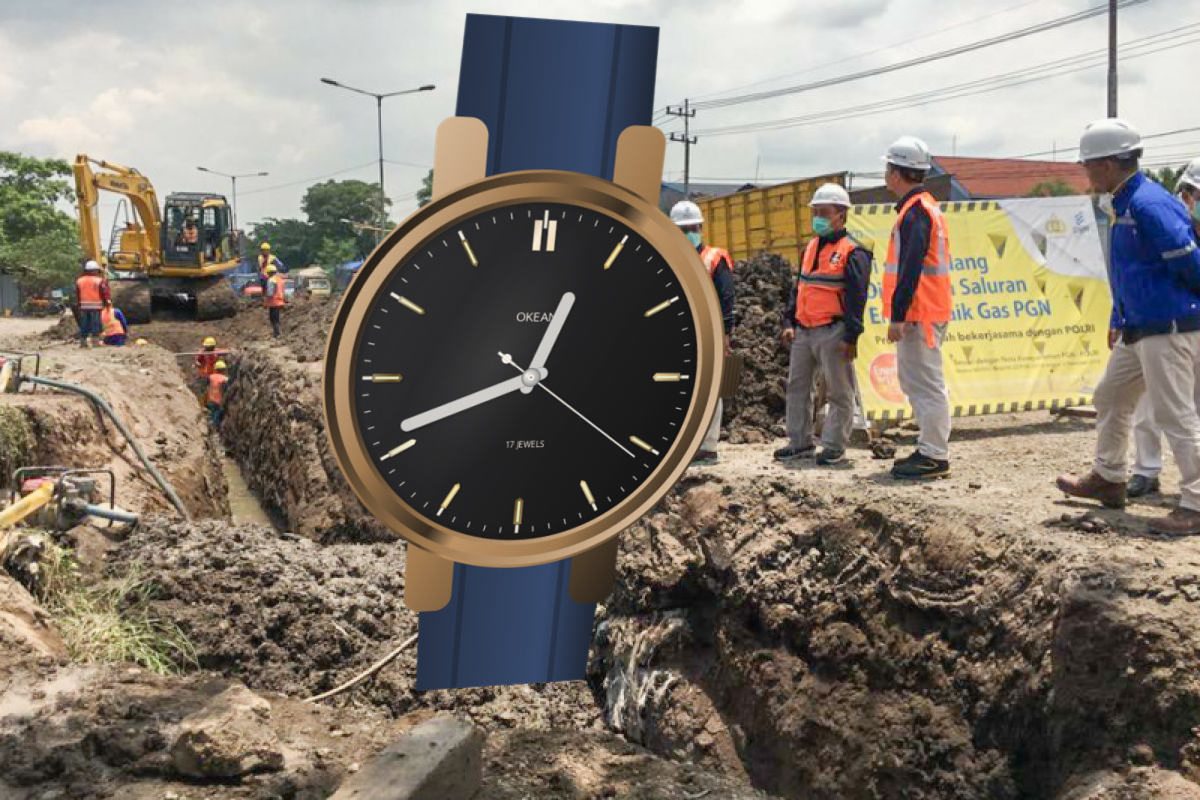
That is 12.41.21
